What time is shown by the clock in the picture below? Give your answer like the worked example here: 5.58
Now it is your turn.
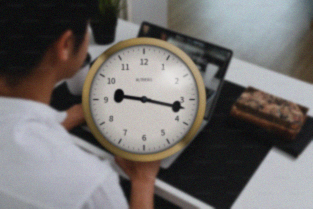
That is 9.17
